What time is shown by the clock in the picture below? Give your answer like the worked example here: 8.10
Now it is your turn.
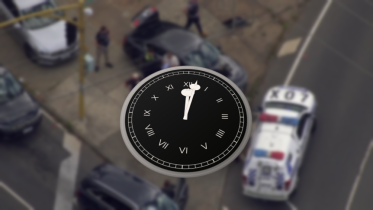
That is 12.02
